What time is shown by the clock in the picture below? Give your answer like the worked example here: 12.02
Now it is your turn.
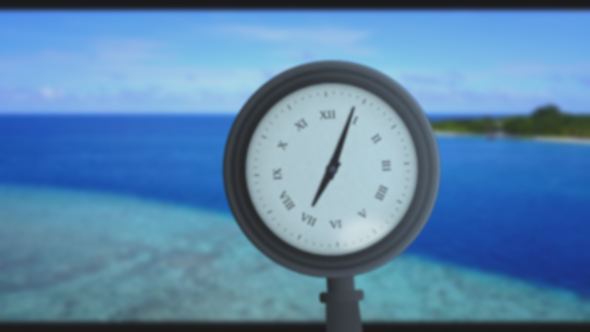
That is 7.04
